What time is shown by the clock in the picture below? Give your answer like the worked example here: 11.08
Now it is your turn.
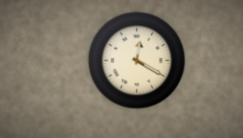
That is 12.20
